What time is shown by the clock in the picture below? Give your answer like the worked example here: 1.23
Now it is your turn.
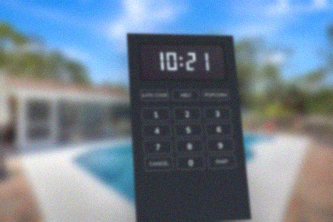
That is 10.21
